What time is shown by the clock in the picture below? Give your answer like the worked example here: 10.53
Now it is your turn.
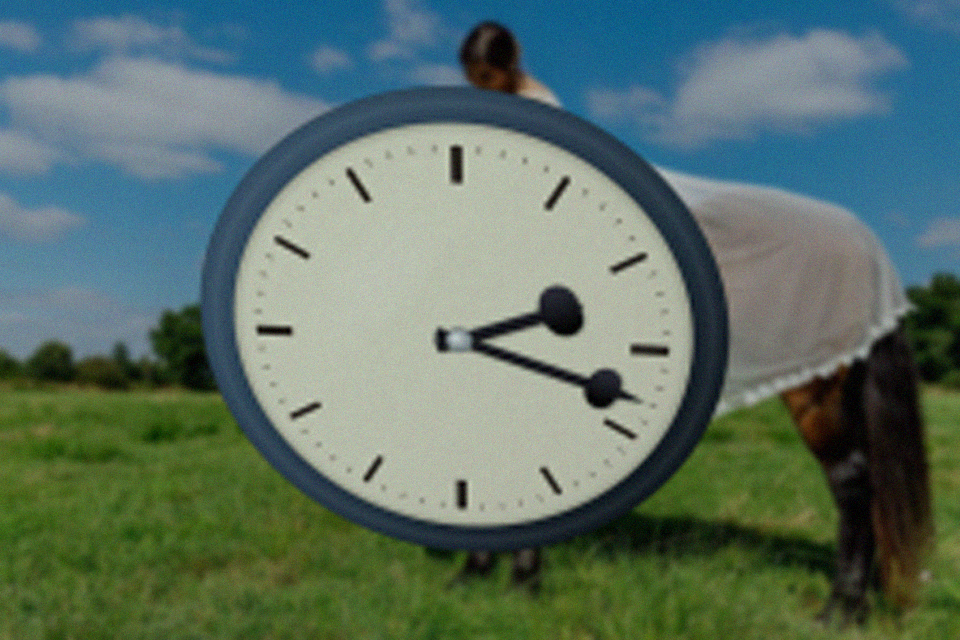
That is 2.18
